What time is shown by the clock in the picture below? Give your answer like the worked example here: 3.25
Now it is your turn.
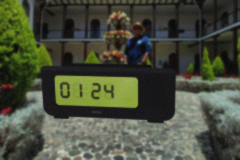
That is 1.24
